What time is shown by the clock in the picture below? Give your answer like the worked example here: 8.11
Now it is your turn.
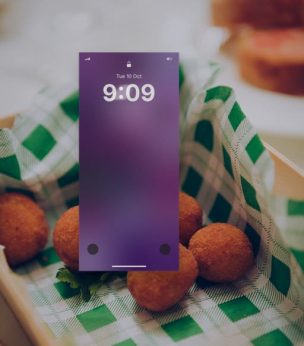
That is 9.09
